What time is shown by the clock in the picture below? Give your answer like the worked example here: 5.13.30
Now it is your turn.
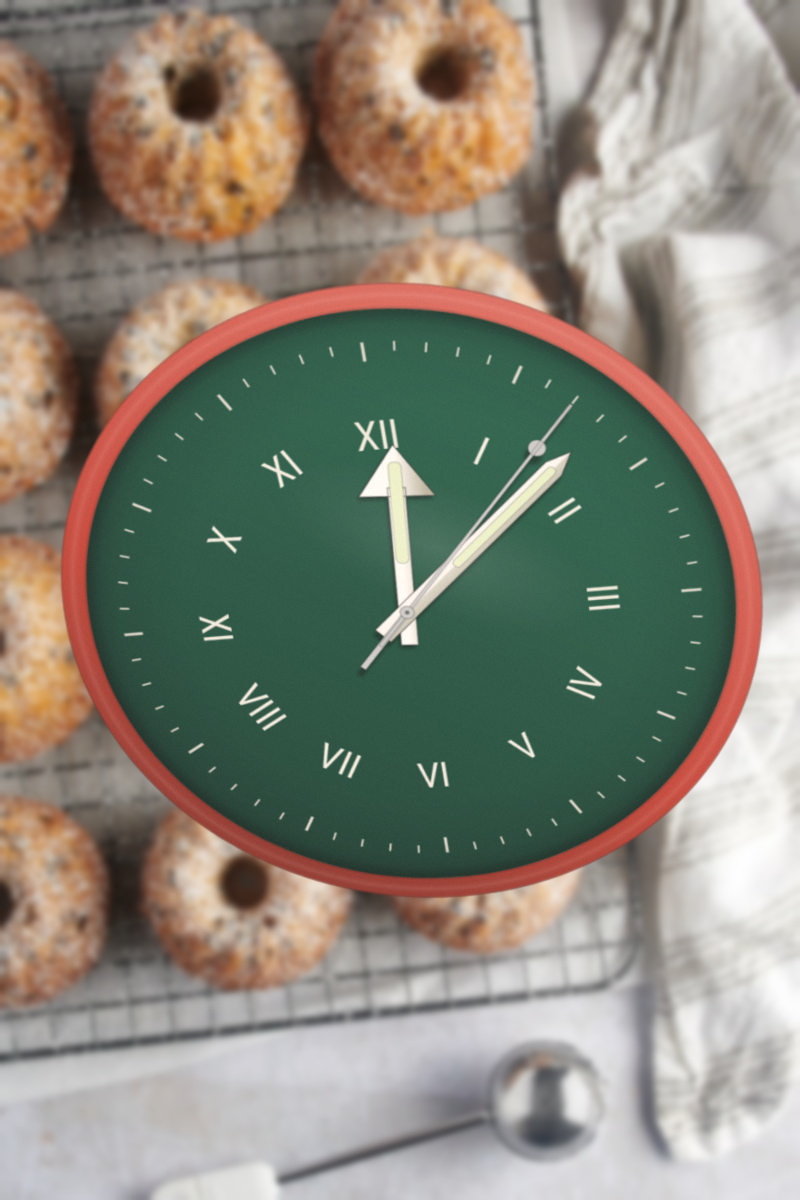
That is 12.08.07
